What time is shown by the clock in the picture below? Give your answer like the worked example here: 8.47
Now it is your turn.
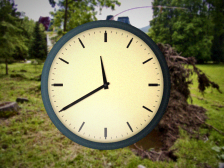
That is 11.40
